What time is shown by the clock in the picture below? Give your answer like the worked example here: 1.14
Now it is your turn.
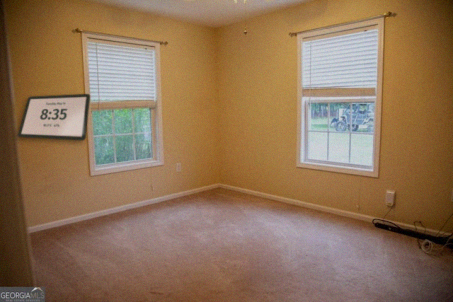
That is 8.35
